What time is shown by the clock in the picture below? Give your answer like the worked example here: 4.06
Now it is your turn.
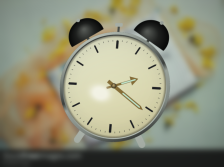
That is 2.21
